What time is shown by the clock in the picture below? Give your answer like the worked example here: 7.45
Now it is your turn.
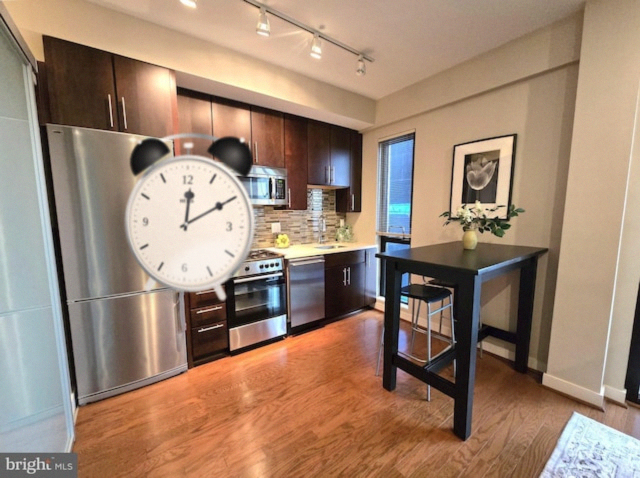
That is 12.10
